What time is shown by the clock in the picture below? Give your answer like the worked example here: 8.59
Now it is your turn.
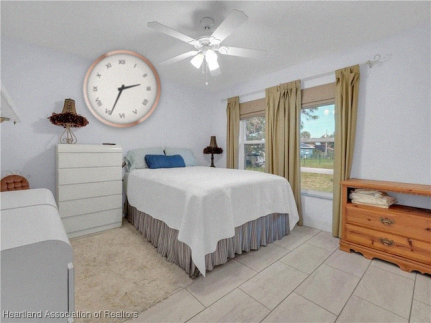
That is 2.34
